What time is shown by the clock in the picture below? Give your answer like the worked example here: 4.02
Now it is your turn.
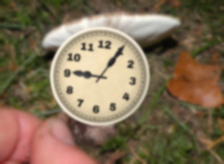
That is 9.05
